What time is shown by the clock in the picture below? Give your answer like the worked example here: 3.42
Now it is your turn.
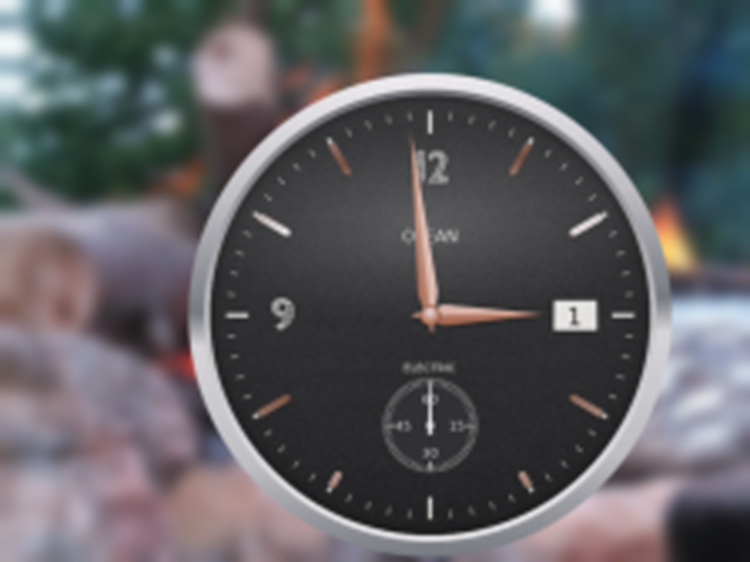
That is 2.59
